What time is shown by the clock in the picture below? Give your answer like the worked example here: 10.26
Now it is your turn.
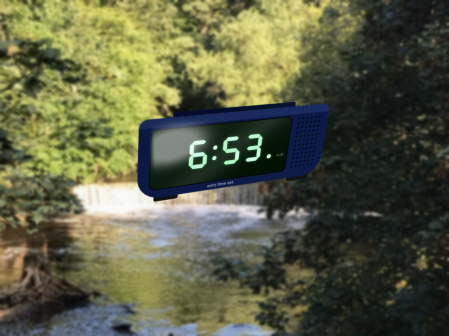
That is 6.53
